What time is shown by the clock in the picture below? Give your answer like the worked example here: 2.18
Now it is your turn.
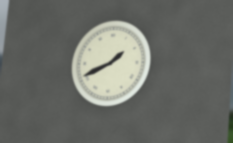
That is 1.41
